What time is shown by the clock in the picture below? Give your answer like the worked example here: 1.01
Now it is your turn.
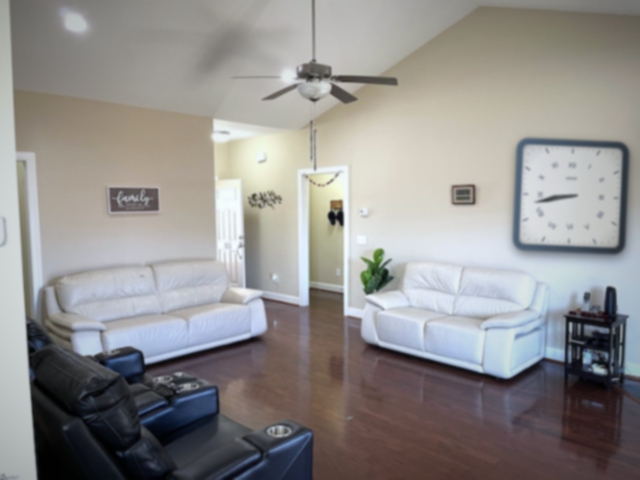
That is 8.43
